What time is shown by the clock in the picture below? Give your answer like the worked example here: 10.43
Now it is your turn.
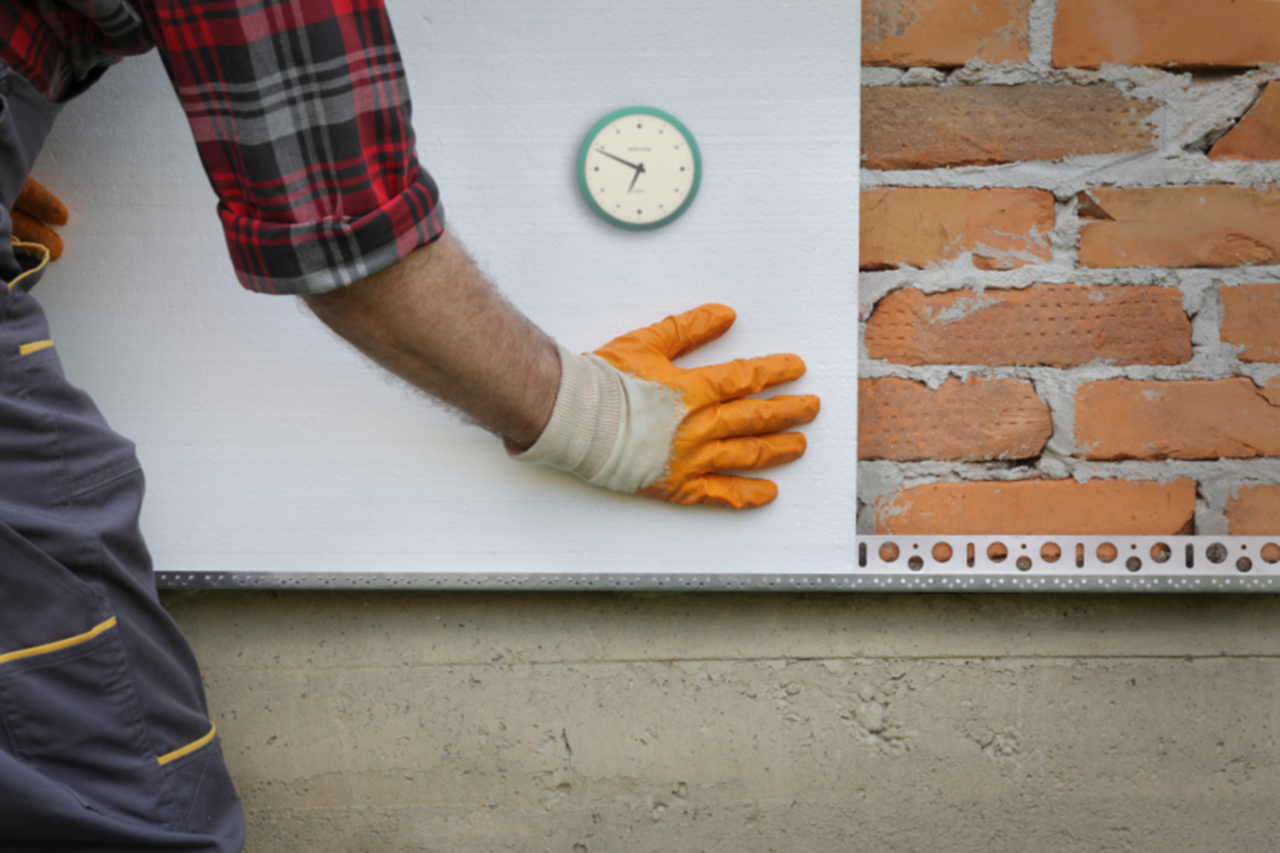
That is 6.49
